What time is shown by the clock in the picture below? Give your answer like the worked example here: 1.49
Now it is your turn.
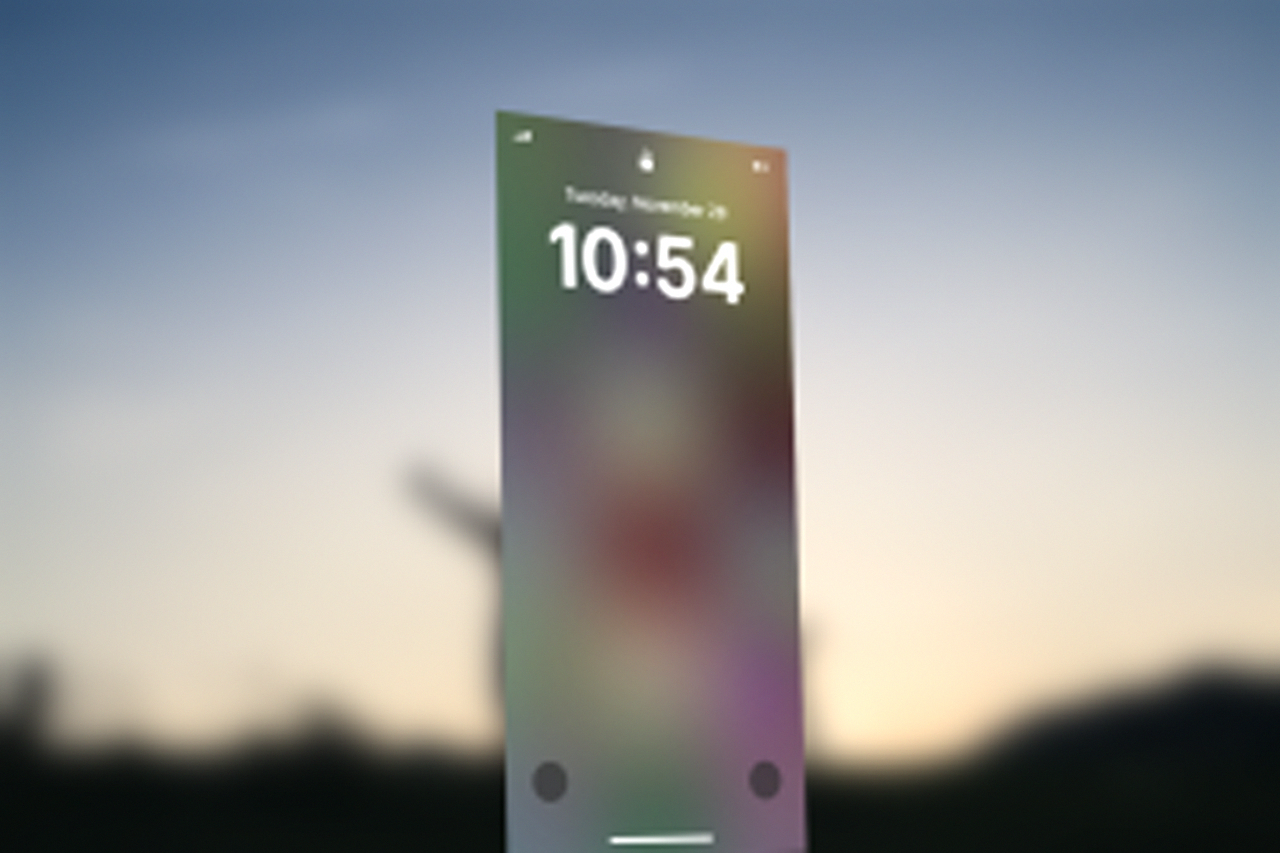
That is 10.54
